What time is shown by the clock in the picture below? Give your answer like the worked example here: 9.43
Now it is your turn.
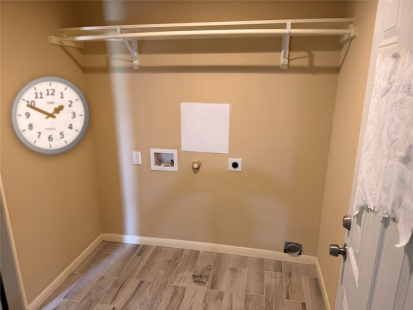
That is 1.49
